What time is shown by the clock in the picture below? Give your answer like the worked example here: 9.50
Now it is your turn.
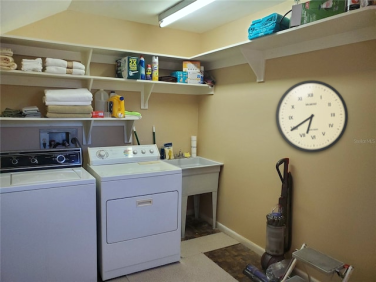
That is 6.40
